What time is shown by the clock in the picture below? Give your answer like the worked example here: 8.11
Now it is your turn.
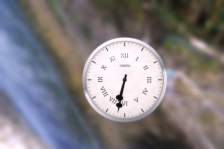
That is 6.32
